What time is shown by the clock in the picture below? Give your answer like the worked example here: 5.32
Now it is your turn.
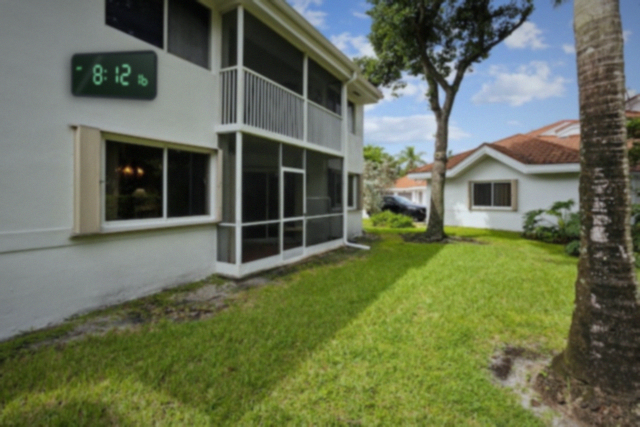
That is 8.12
